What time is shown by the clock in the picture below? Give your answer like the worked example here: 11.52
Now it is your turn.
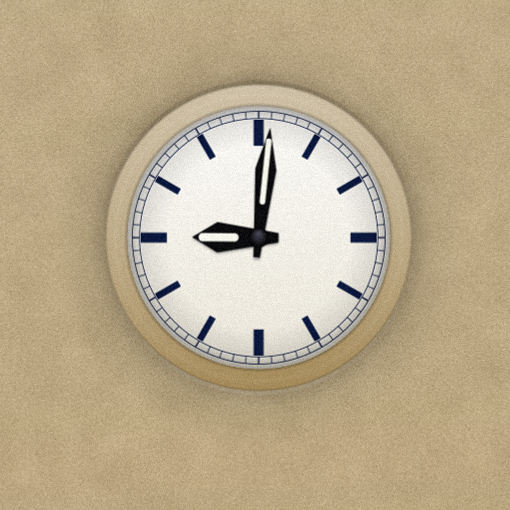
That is 9.01
